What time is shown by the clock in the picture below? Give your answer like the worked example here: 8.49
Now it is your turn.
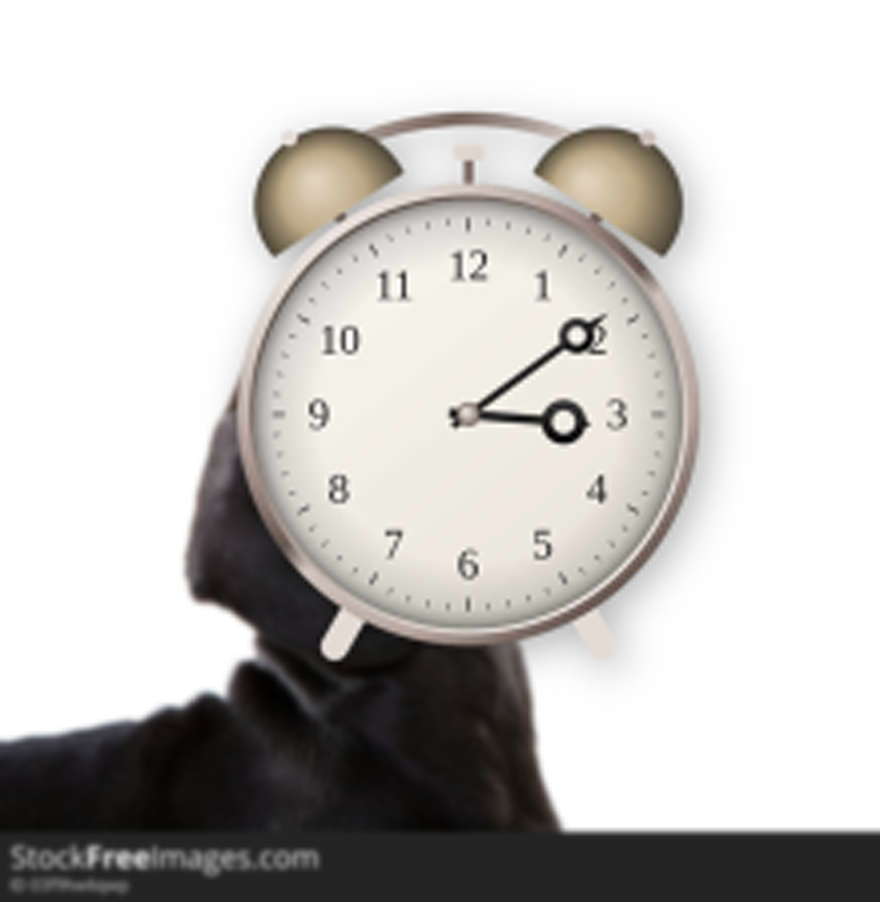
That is 3.09
